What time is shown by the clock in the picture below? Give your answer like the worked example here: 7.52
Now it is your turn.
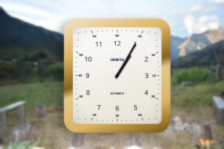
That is 1.05
